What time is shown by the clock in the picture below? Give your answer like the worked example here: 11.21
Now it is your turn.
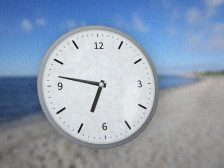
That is 6.47
